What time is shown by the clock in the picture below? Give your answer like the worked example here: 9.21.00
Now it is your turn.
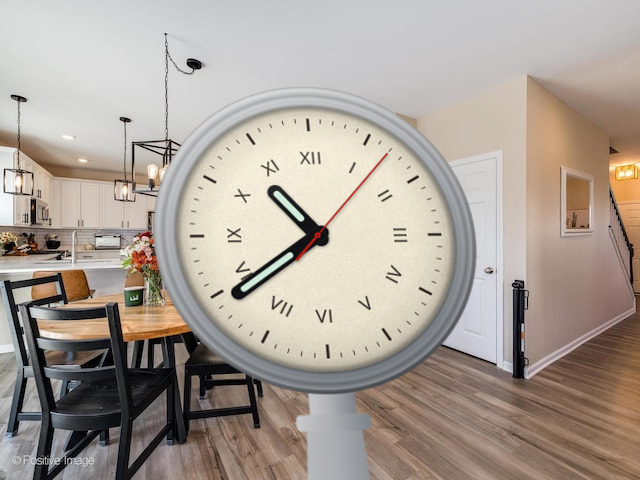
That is 10.39.07
